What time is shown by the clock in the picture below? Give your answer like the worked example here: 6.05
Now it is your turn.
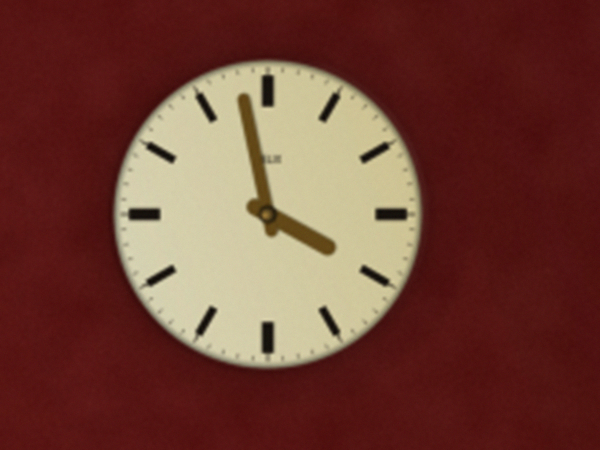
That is 3.58
